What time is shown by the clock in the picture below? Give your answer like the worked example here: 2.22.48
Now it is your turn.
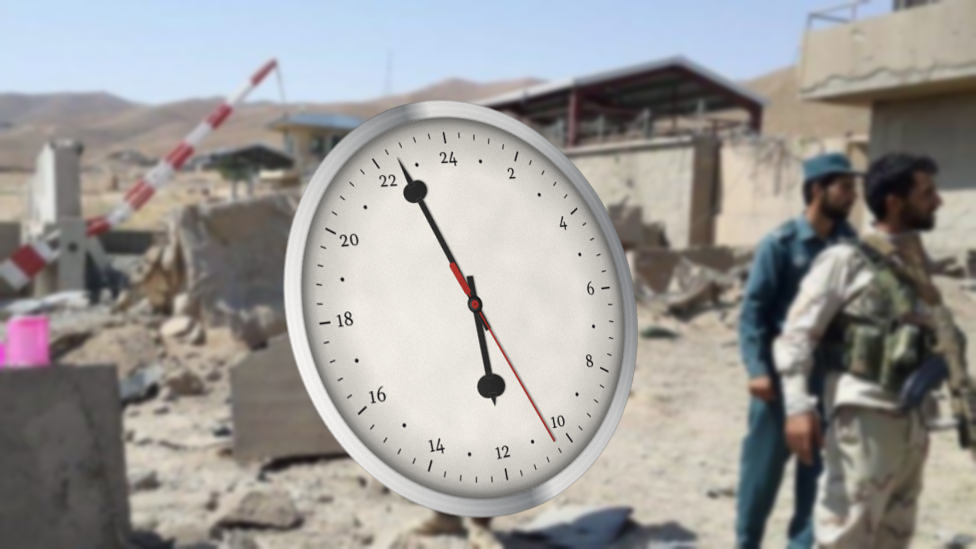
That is 11.56.26
